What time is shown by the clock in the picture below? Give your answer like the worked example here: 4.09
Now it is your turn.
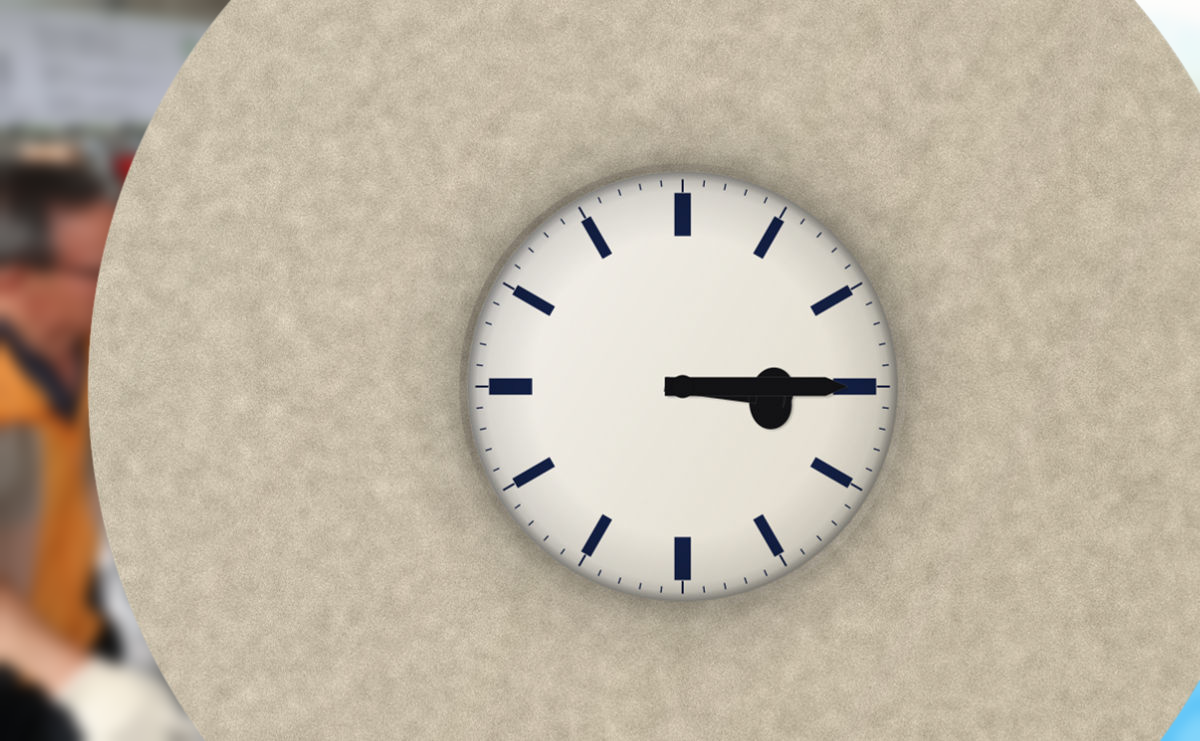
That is 3.15
